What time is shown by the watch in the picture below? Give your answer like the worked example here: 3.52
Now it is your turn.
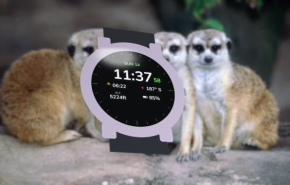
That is 11.37
